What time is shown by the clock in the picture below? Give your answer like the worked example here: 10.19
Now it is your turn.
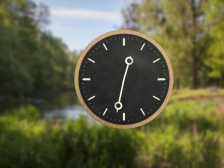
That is 12.32
